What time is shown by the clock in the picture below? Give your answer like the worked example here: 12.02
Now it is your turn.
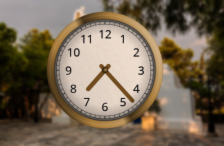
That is 7.23
